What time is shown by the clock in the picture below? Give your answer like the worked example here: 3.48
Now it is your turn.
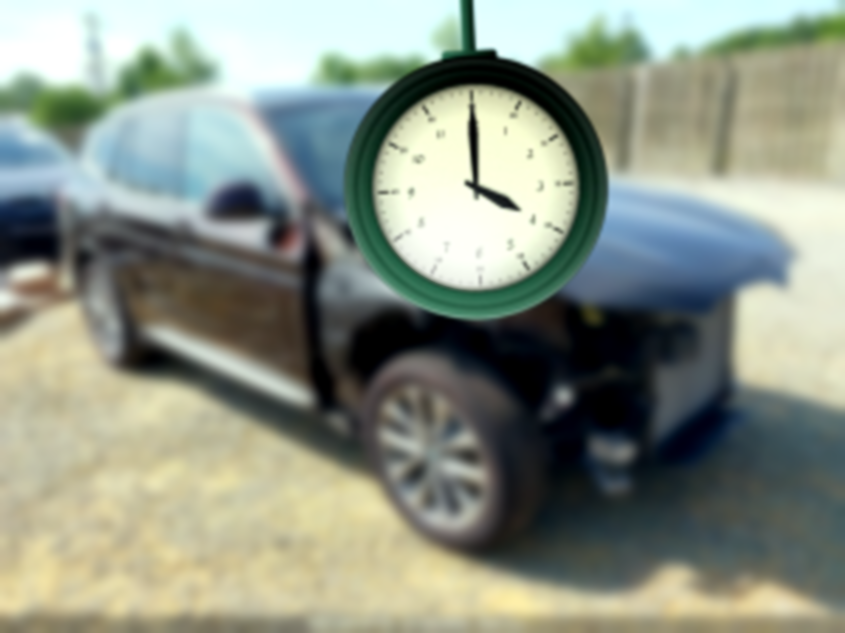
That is 4.00
